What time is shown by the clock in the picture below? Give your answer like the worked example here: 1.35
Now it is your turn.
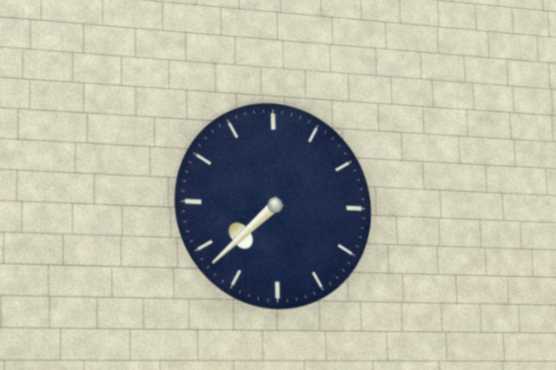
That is 7.38
